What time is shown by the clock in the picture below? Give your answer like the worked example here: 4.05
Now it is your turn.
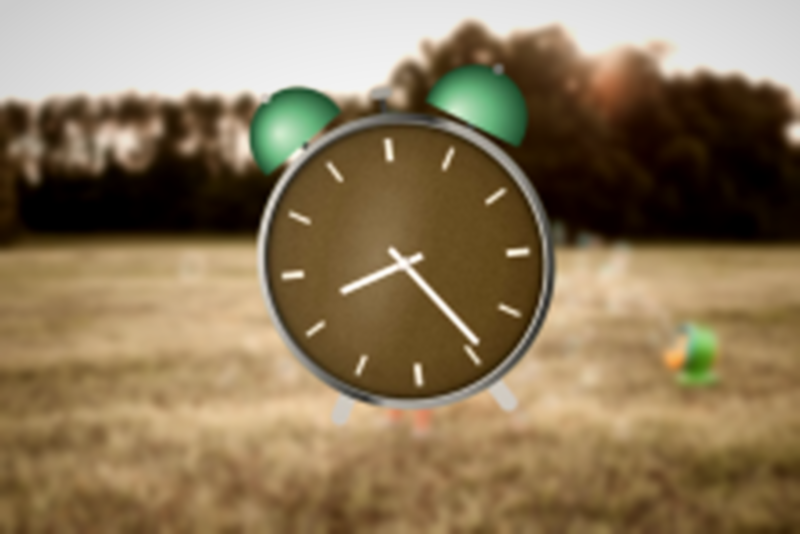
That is 8.24
